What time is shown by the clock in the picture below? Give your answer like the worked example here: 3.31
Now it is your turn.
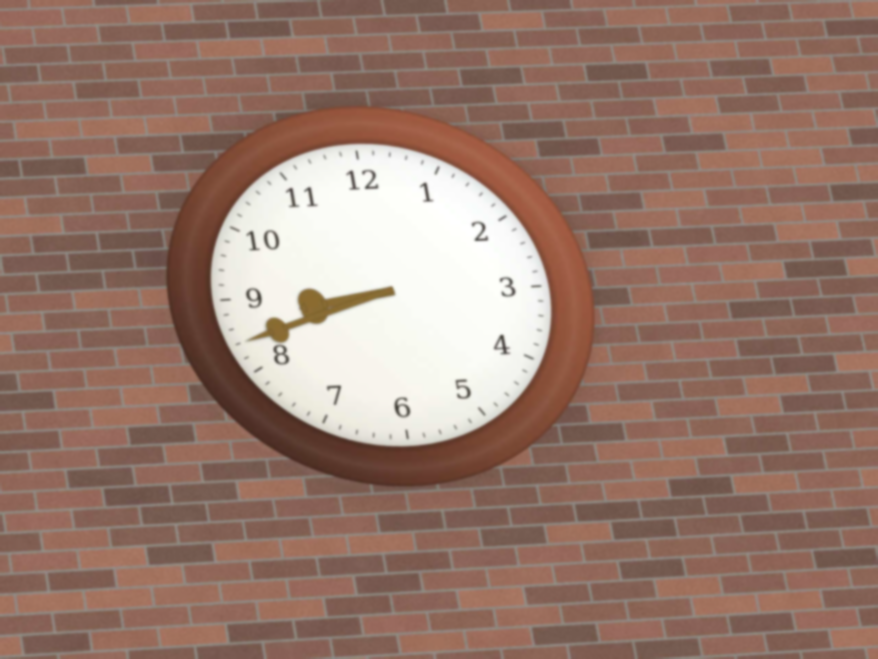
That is 8.42
